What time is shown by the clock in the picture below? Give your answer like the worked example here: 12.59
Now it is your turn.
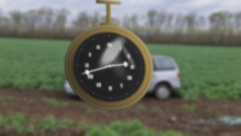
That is 2.42
